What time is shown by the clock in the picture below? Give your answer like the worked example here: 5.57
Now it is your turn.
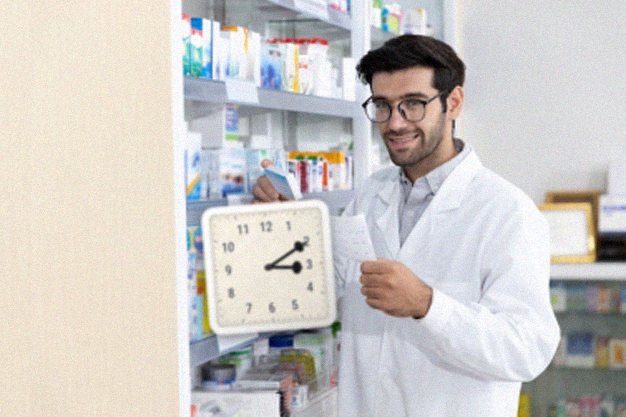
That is 3.10
